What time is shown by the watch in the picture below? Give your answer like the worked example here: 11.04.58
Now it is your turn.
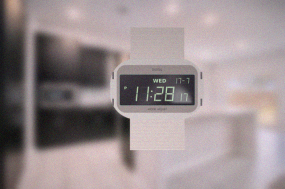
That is 11.28.17
